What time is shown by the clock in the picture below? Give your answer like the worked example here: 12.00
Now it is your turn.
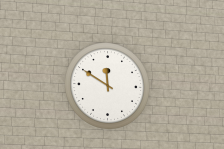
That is 11.50
